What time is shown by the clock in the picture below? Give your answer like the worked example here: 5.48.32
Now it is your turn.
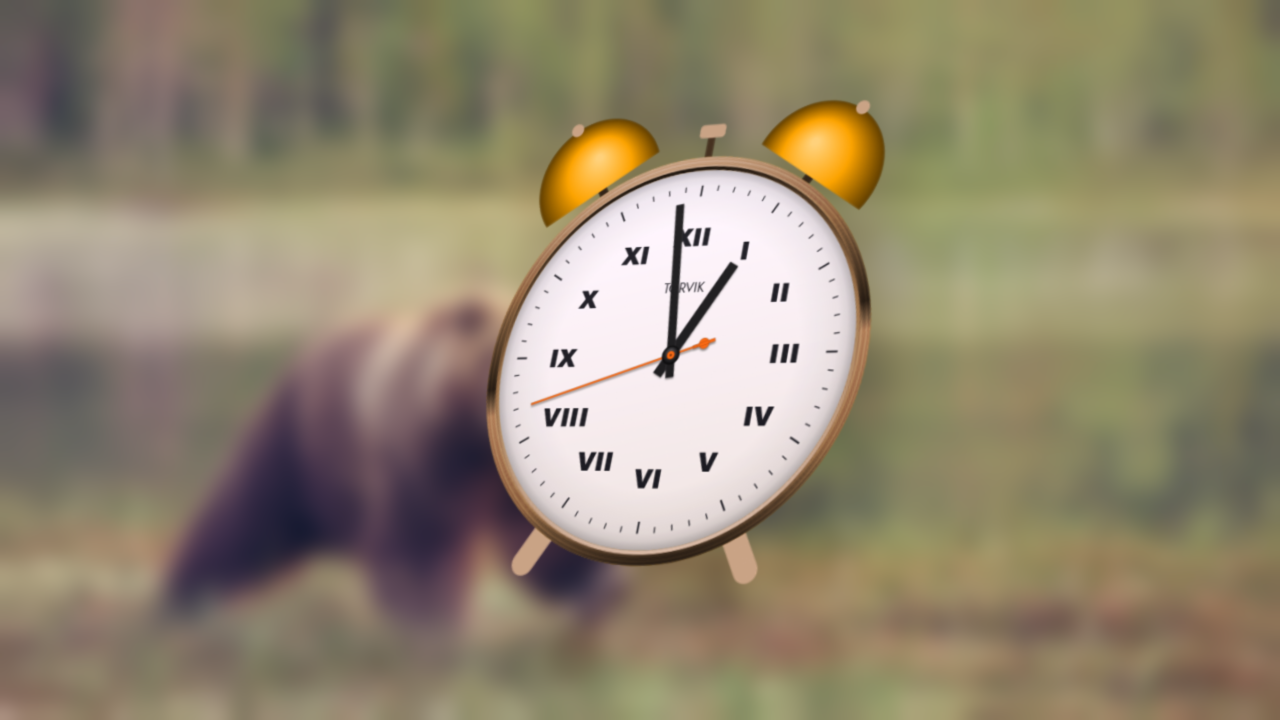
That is 12.58.42
